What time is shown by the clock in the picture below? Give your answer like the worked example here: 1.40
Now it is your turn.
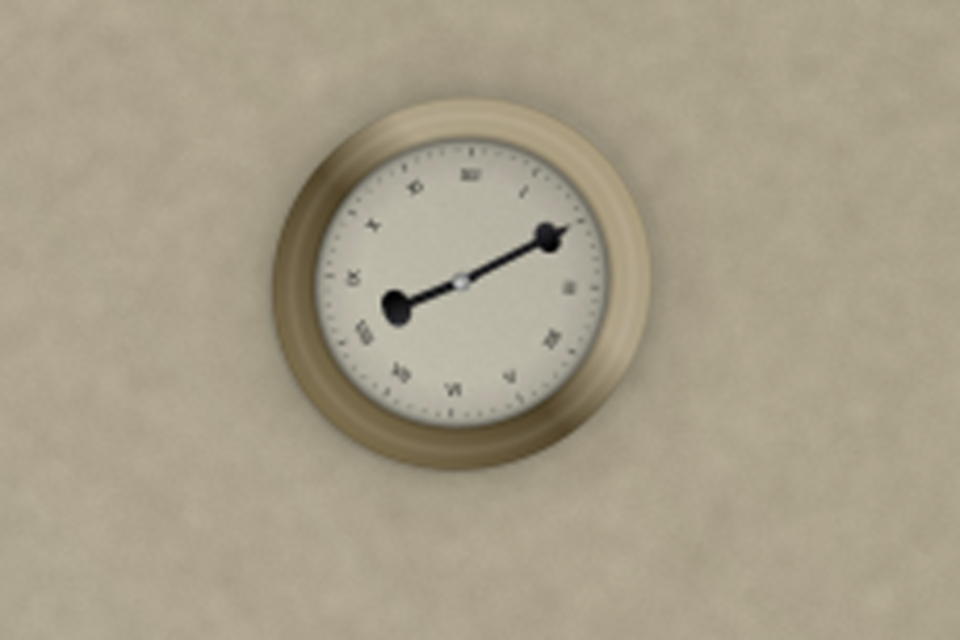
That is 8.10
